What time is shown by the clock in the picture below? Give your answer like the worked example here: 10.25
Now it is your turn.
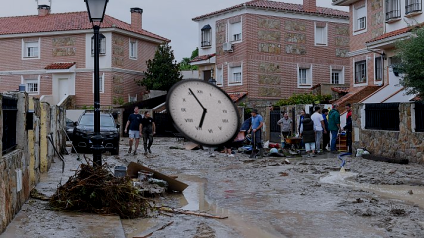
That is 6.56
